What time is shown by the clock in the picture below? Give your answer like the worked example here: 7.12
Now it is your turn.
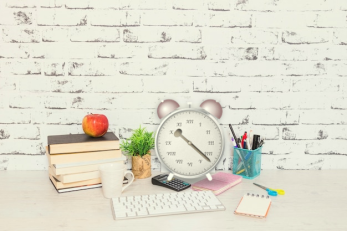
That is 10.22
